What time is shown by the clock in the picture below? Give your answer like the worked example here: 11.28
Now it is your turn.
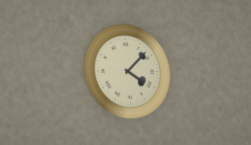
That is 4.08
